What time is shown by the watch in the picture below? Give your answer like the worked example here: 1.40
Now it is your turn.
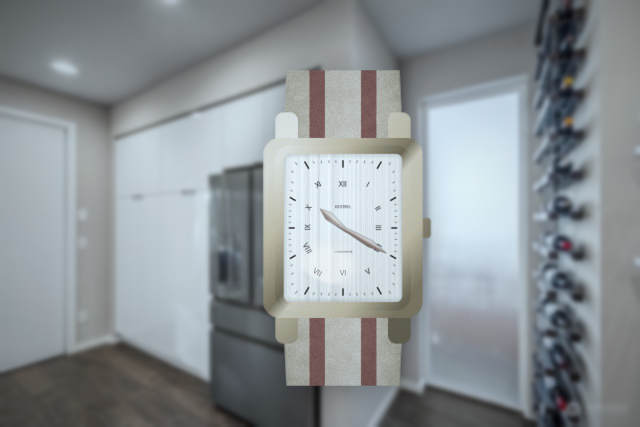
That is 10.20
